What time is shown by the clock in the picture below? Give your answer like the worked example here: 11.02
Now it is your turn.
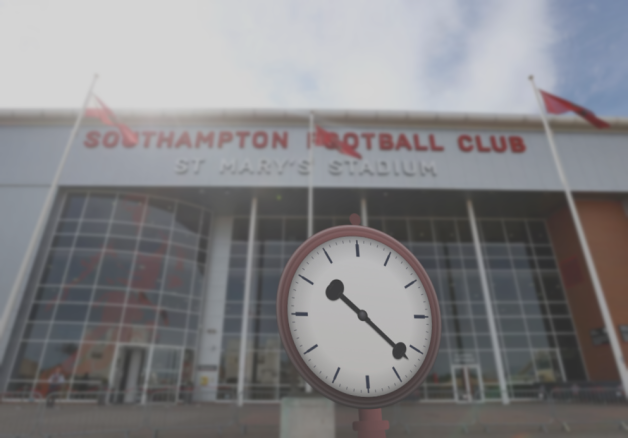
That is 10.22
